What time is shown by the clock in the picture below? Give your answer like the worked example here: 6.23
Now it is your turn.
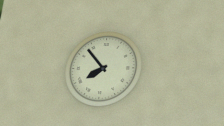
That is 7.53
